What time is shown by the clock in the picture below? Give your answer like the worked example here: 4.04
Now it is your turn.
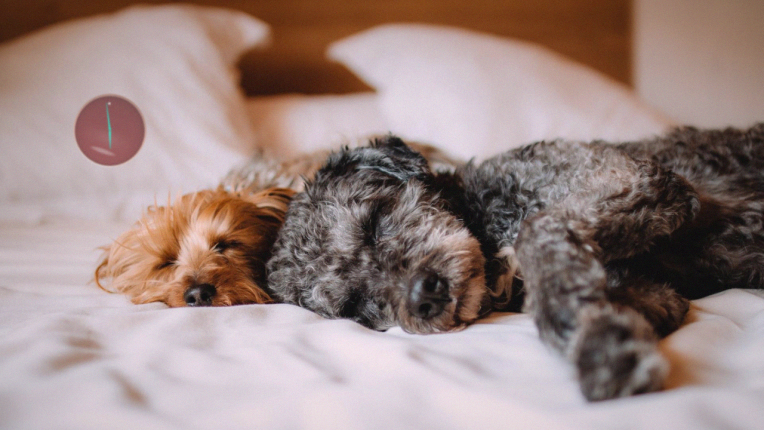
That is 5.59
